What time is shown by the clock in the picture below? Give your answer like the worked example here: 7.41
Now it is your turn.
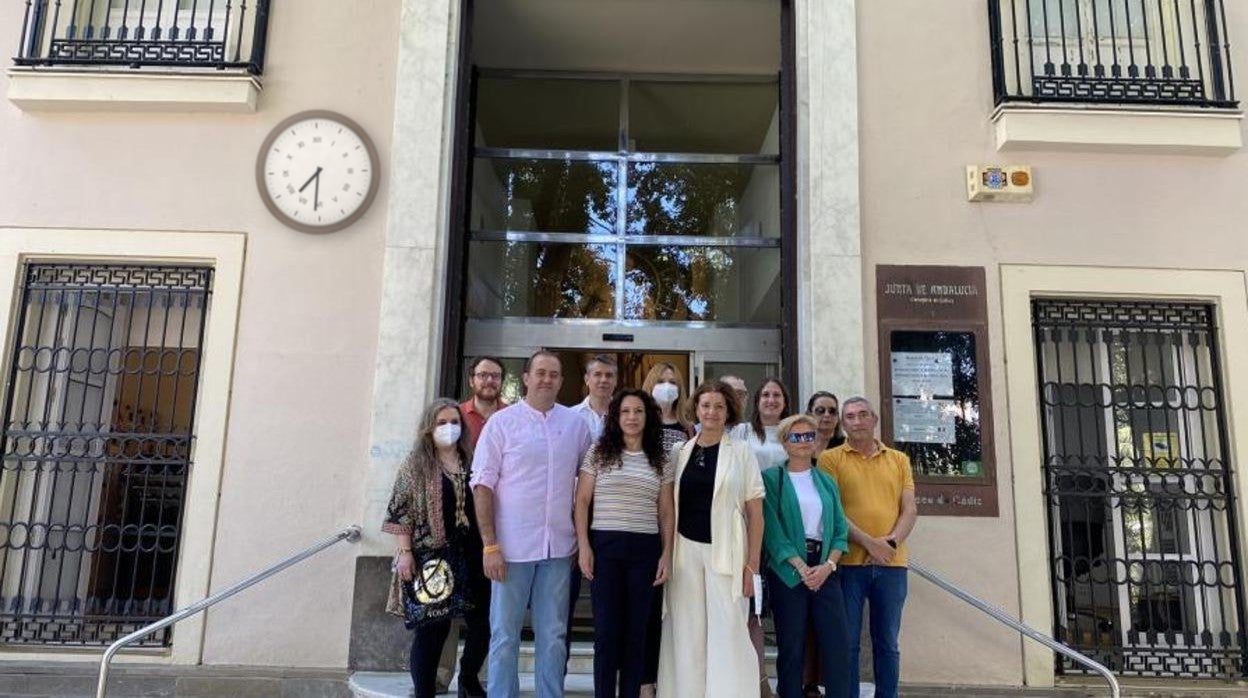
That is 7.31
